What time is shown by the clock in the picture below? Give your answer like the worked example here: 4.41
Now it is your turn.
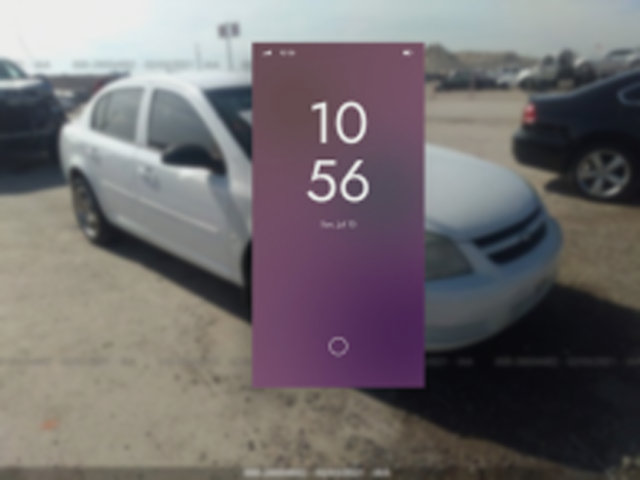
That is 10.56
